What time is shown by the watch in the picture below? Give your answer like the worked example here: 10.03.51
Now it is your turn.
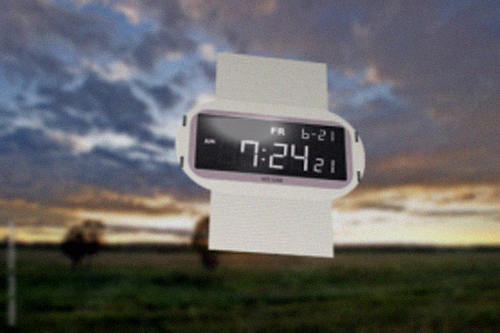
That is 7.24.21
